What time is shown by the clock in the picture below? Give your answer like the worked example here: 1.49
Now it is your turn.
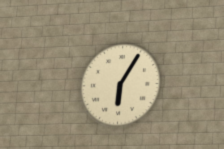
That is 6.05
